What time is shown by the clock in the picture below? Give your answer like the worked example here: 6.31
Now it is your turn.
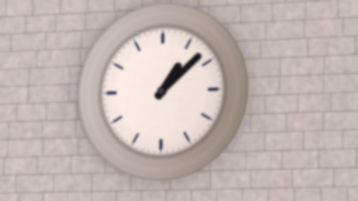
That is 1.08
